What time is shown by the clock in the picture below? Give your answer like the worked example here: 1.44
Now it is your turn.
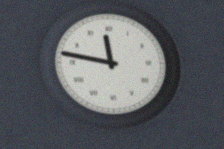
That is 11.47
